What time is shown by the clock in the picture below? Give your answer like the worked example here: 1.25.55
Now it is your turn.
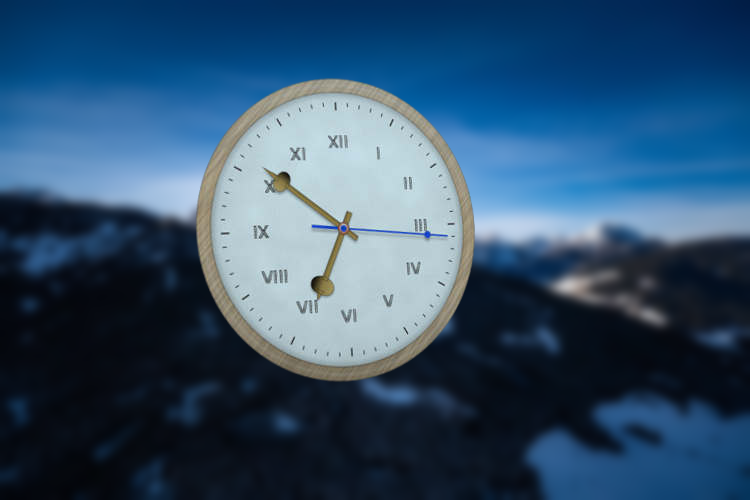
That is 6.51.16
